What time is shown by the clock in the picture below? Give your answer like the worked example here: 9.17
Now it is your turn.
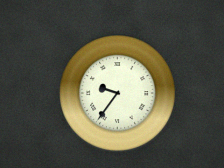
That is 9.36
